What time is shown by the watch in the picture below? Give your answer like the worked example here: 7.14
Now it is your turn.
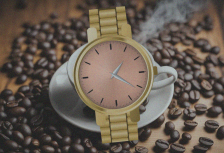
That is 1.21
